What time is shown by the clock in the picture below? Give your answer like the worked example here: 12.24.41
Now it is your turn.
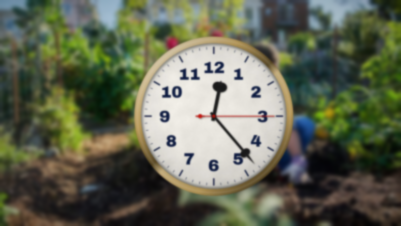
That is 12.23.15
